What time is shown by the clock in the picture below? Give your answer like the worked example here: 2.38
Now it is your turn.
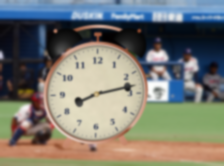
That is 8.13
